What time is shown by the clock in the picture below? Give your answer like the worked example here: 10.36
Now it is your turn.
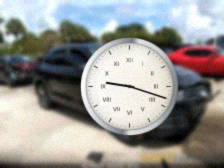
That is 9.18
